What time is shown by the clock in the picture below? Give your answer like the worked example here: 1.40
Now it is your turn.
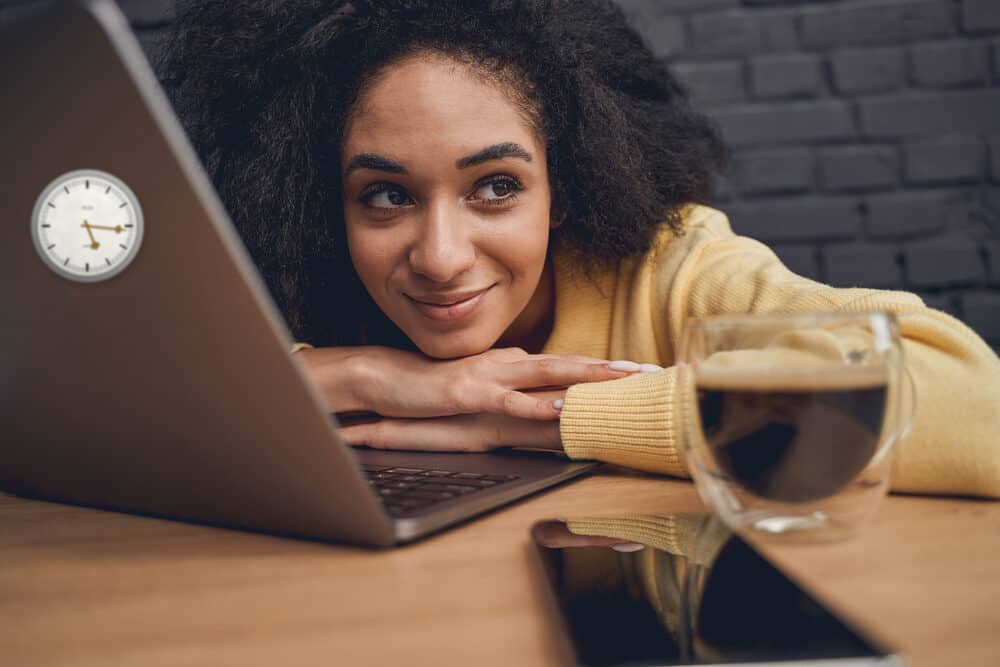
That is 5.16
